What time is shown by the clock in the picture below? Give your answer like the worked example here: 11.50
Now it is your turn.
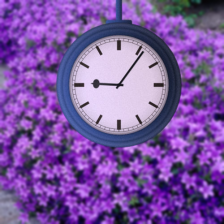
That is 9.06
